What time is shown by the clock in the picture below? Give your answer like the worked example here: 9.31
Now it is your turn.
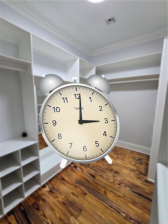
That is 3.01
